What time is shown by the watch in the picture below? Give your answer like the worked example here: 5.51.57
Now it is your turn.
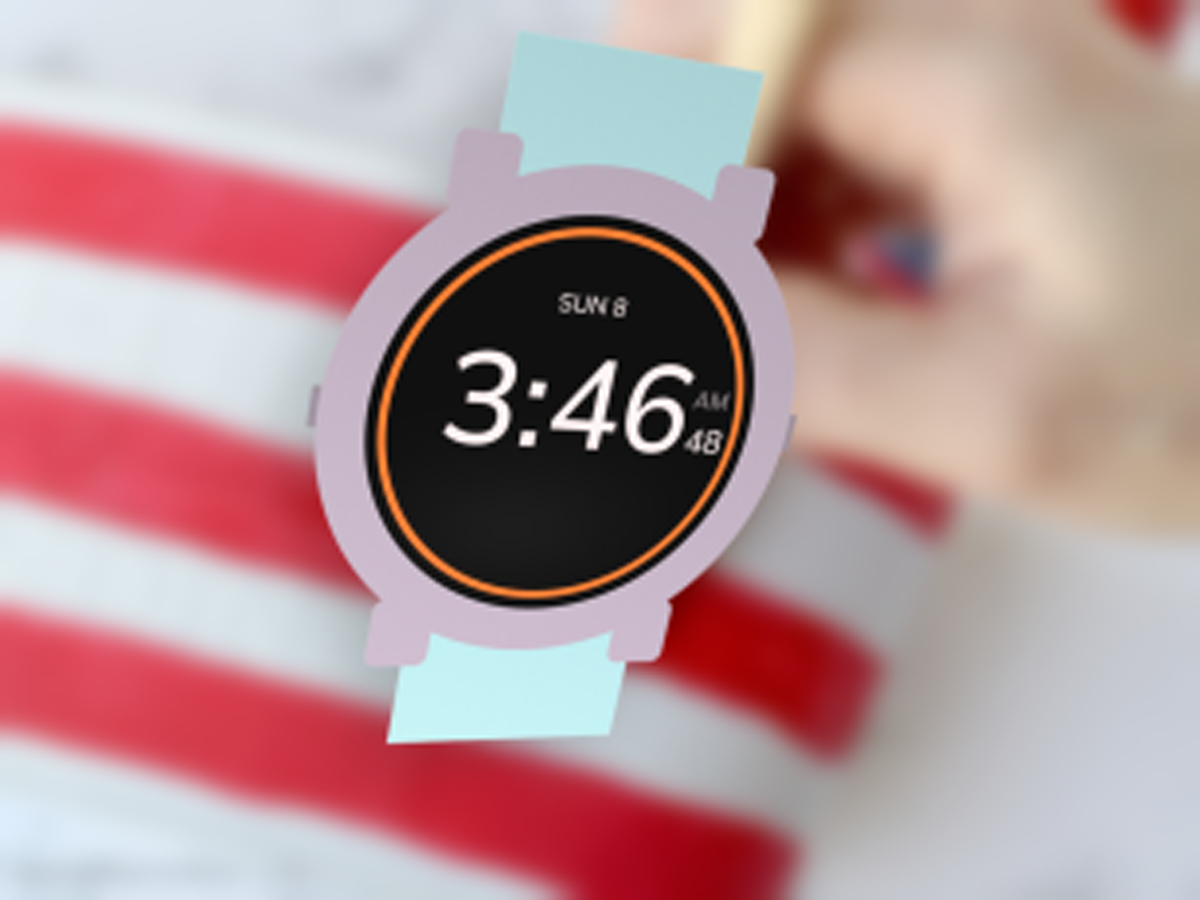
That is 3.46.48
